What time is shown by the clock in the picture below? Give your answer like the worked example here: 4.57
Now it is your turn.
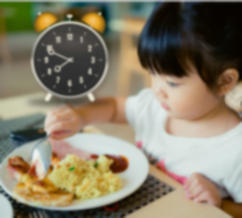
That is 7.49
